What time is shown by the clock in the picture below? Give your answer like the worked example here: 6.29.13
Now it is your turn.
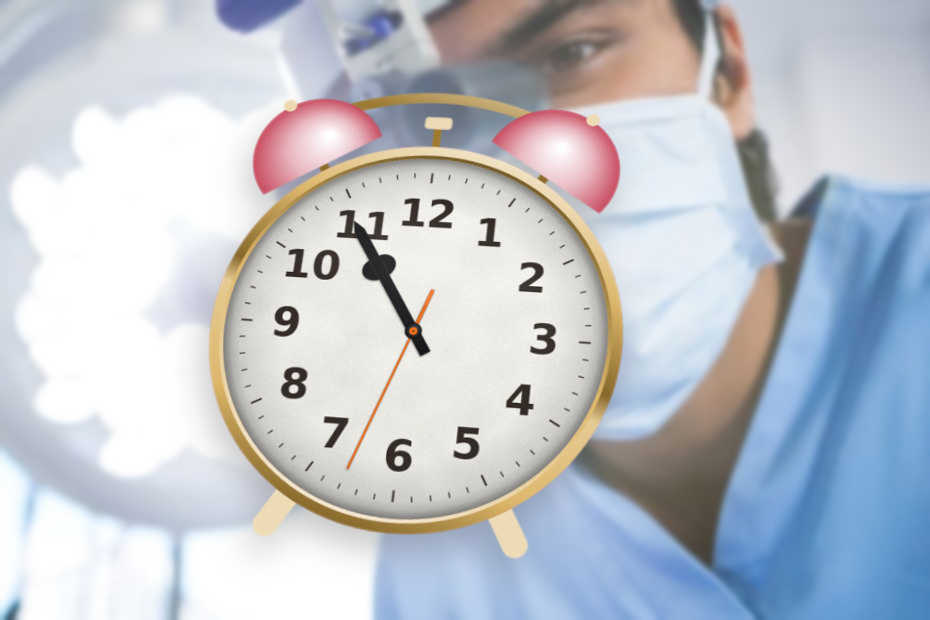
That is 10.54.33
